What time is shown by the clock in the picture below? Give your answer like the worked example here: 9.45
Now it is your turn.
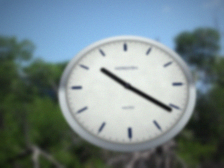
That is 10.21
